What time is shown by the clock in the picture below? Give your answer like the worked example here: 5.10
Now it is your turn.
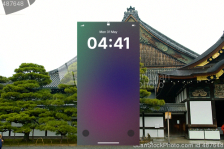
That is 4.41
